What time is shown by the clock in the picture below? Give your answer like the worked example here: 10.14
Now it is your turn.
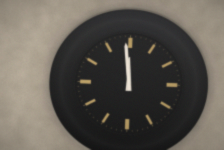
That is 11.59
